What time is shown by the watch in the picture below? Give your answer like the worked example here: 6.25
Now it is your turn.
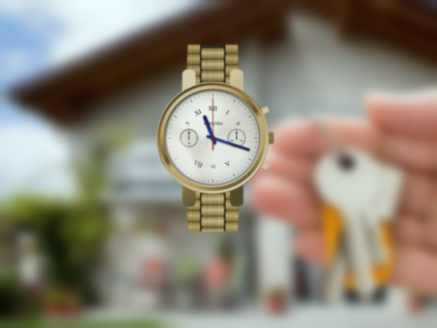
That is 11.18
